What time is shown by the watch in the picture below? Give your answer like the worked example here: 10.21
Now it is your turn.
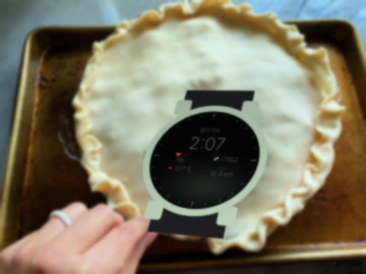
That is 2.07
